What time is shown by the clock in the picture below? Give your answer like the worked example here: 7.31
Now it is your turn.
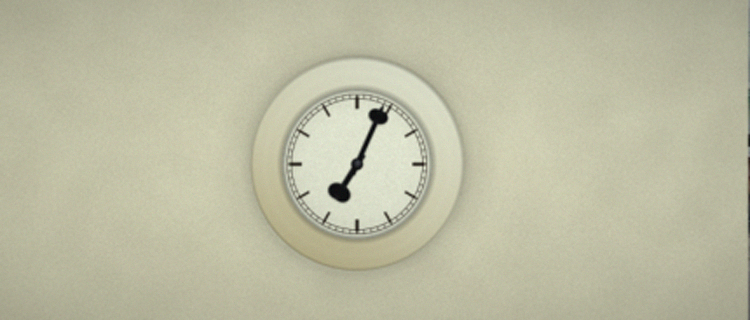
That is 7.04
